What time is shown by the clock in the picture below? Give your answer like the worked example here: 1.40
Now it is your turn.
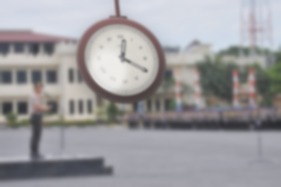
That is 12.20
